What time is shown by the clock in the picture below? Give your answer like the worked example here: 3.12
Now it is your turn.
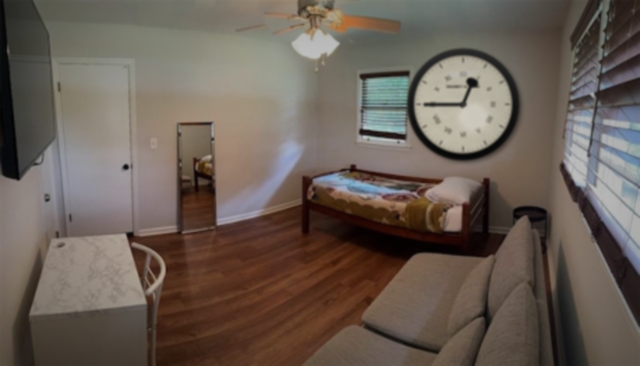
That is 12.45
